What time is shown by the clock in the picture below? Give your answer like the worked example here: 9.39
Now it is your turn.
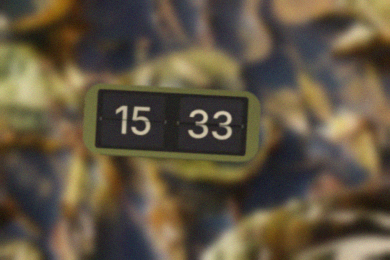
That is 15.33
